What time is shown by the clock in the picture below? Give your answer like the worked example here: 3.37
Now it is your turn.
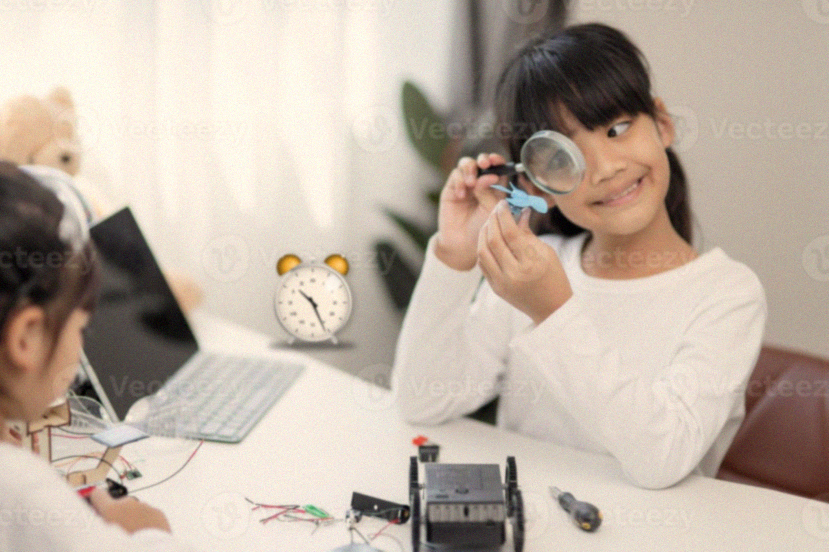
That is 10.26
